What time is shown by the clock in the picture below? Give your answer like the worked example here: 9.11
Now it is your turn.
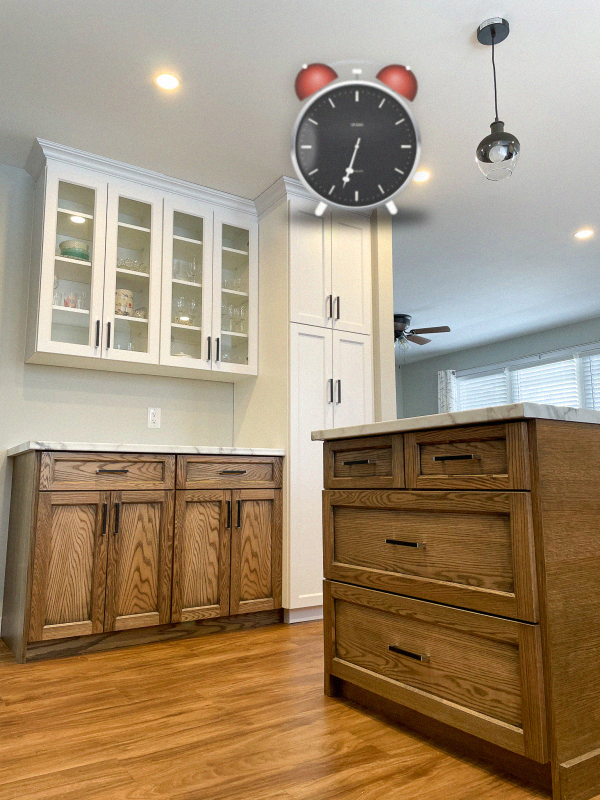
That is 6.33
